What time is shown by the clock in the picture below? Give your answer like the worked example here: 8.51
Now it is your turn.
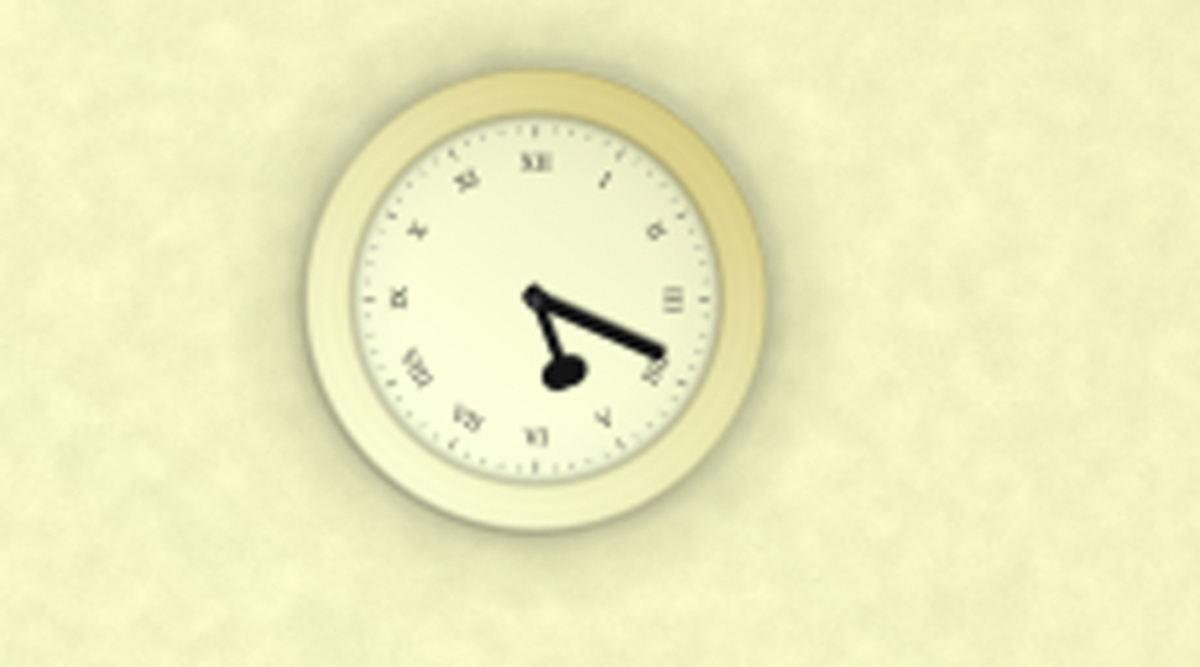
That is 5.19
